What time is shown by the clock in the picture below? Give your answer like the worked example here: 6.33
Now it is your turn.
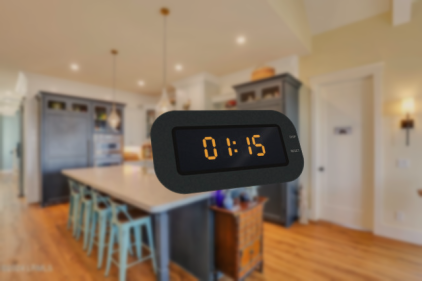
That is 1.15
